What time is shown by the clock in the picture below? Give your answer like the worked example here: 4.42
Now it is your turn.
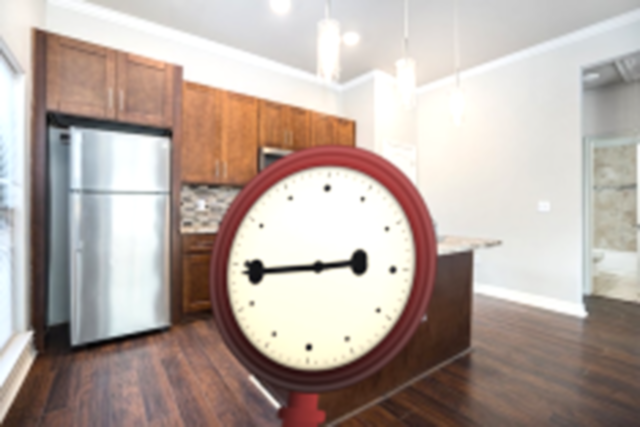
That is 2.44
